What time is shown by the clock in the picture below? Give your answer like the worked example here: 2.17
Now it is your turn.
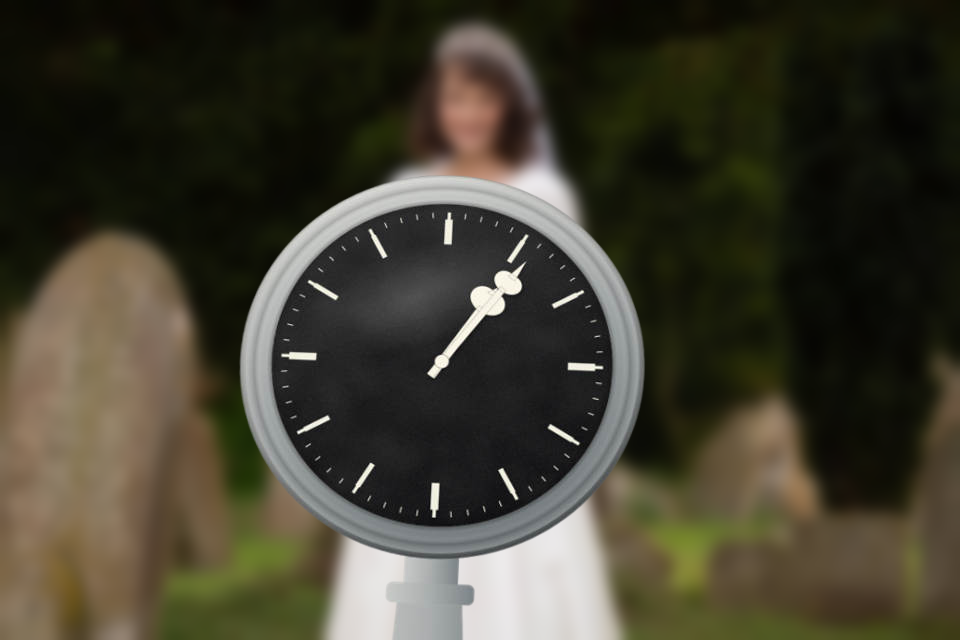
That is 1.06
